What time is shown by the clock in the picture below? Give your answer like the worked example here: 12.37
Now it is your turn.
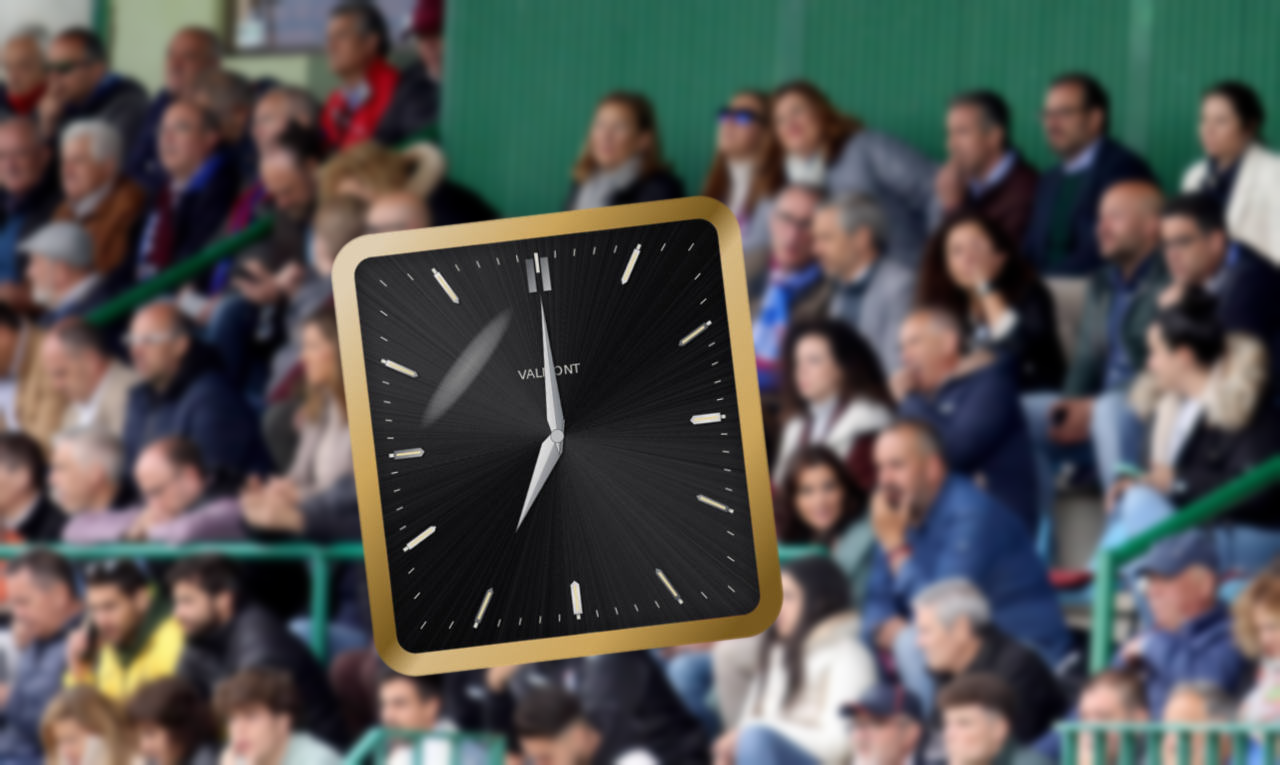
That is 7.00
